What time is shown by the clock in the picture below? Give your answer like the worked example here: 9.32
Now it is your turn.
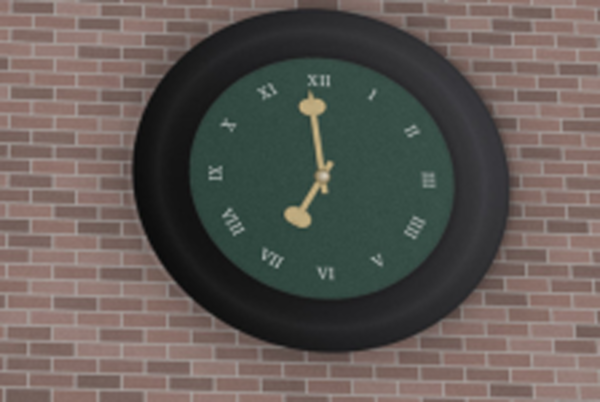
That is 6.59
